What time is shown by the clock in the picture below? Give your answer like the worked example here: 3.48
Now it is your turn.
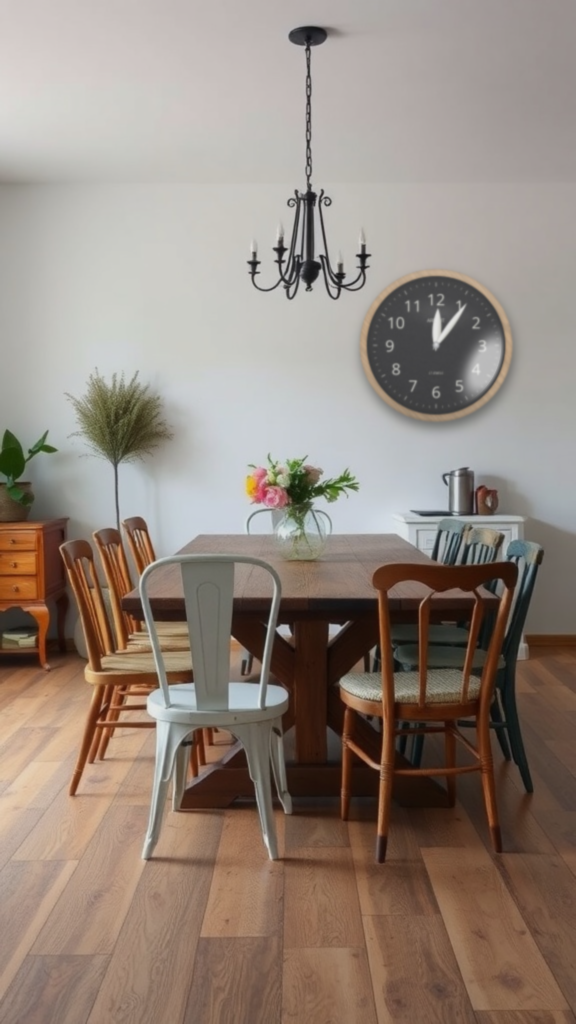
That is 12.06
